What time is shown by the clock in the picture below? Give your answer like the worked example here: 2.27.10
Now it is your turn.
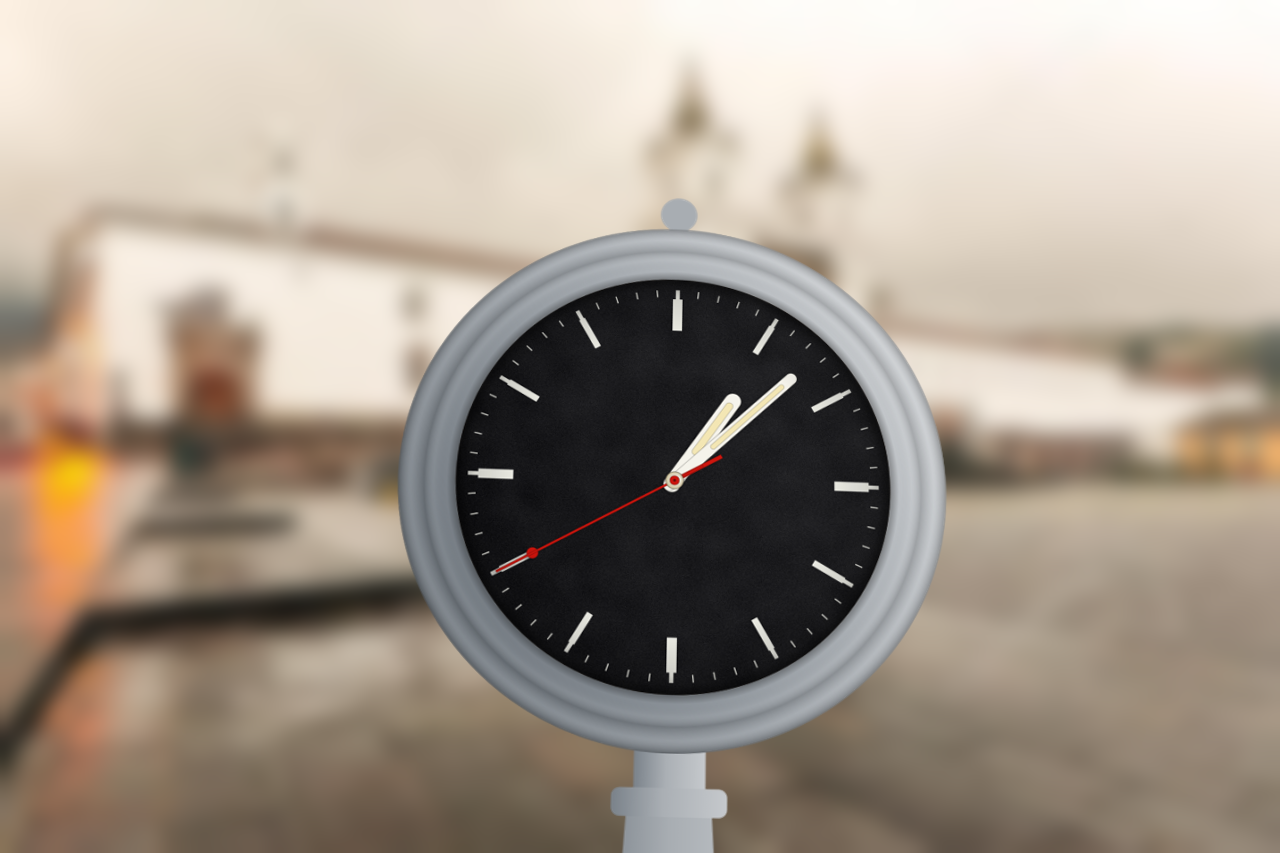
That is 1.07.40
